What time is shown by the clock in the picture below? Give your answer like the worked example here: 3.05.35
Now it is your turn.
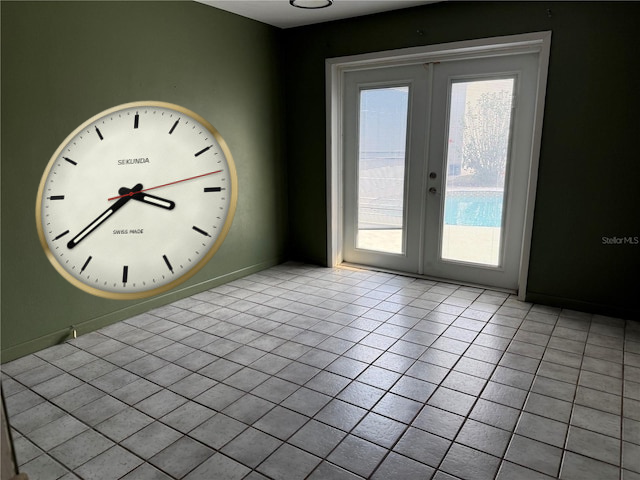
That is 3.38.13
